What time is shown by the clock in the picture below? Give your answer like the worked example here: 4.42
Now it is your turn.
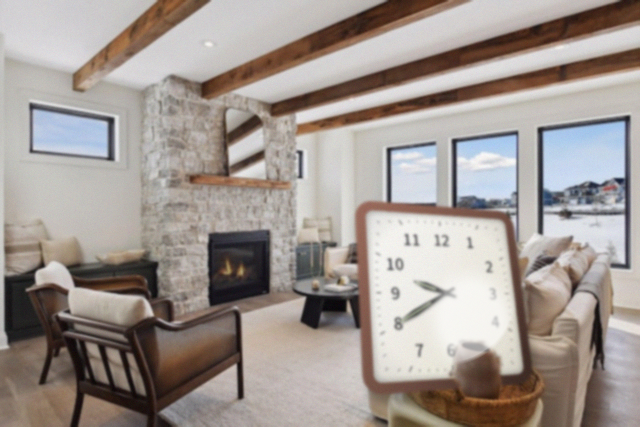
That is 9.40
